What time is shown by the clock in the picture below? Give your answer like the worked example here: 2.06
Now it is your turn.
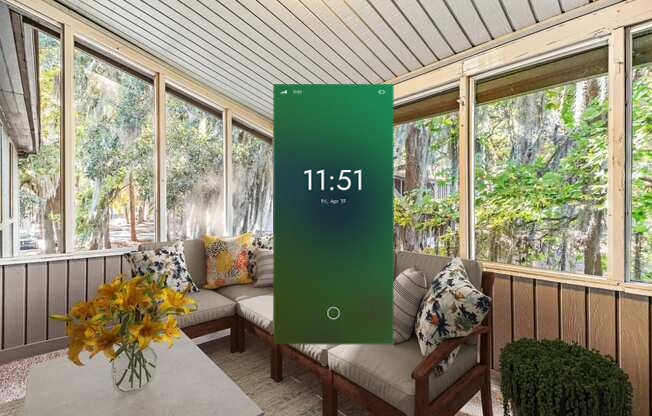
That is 11.51
